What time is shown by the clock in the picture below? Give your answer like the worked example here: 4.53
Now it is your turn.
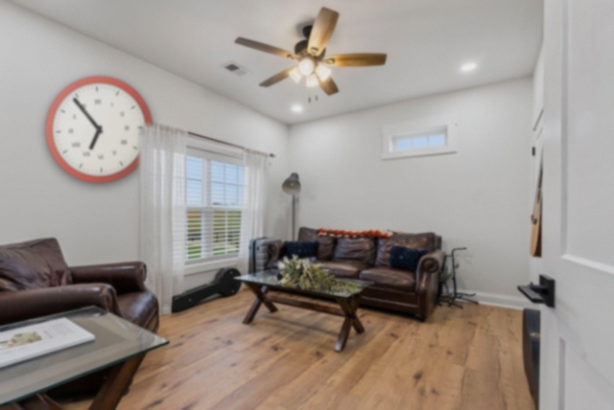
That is 6.54
